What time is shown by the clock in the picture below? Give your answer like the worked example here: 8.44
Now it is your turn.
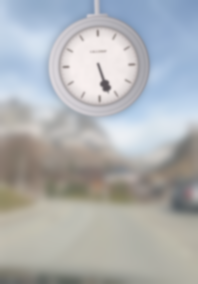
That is 5.27
